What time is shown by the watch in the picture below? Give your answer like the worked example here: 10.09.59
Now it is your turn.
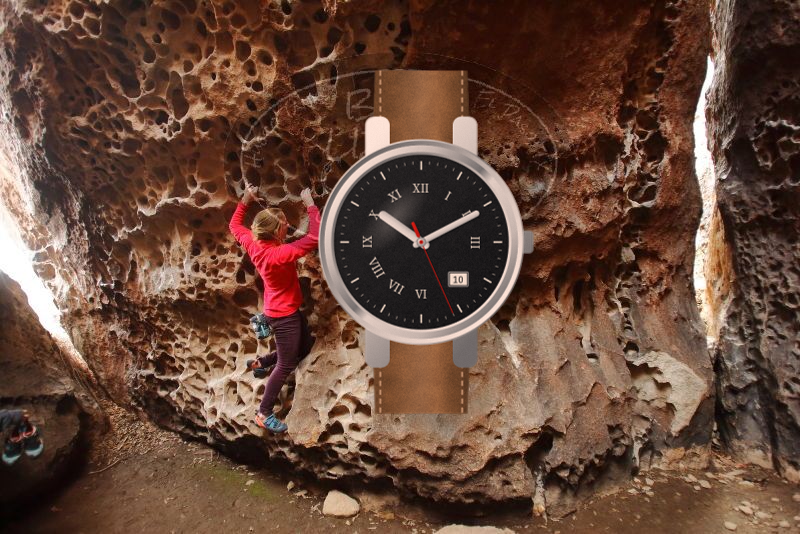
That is 10.10.26
